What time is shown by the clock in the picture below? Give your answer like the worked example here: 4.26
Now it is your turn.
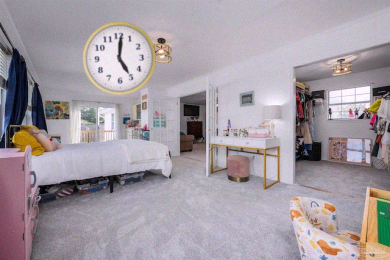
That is 5.01
